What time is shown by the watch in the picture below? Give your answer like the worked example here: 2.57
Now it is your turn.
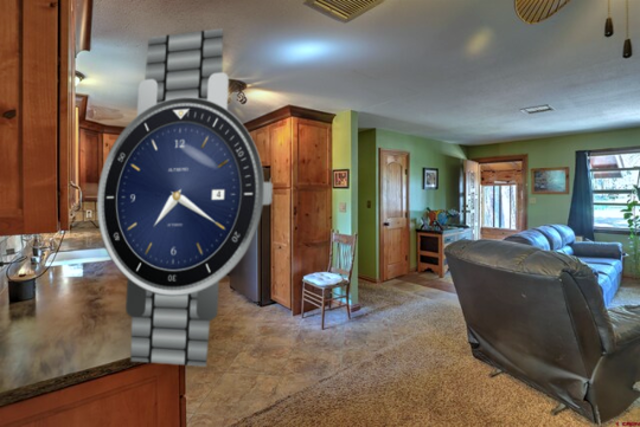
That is 7.20
